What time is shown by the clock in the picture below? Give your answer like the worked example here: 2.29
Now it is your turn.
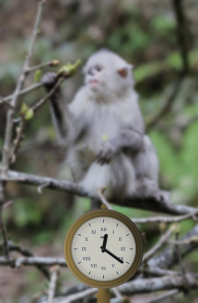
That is 12.21
